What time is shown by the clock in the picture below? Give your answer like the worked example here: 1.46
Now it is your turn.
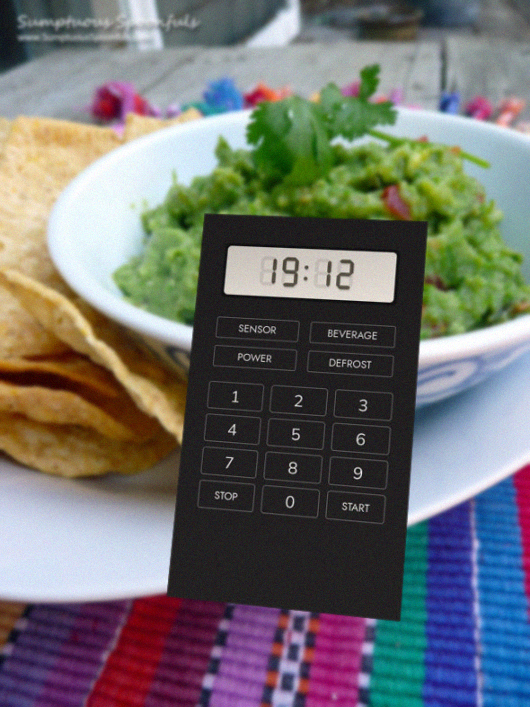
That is 19.12
